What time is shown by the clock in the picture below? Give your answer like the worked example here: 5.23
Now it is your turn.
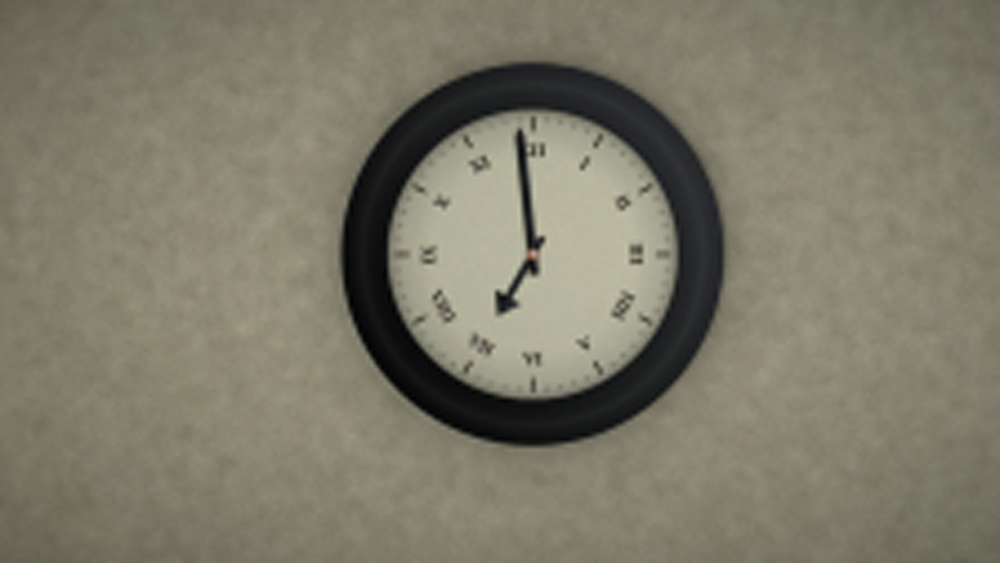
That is 6.59
